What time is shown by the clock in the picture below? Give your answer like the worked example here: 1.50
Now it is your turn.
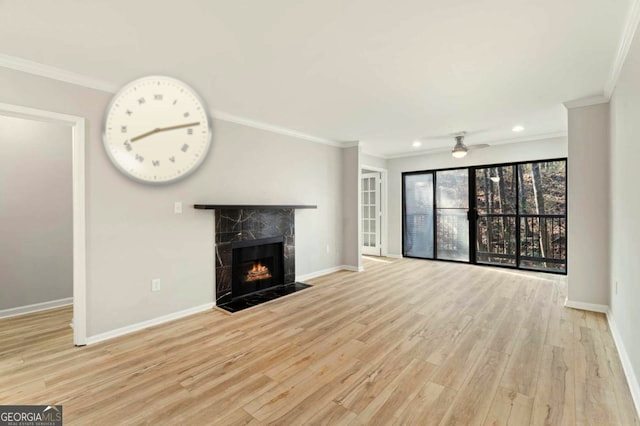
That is 8.13
